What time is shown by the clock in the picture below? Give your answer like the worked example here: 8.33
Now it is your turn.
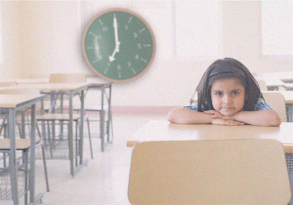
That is 7.00
